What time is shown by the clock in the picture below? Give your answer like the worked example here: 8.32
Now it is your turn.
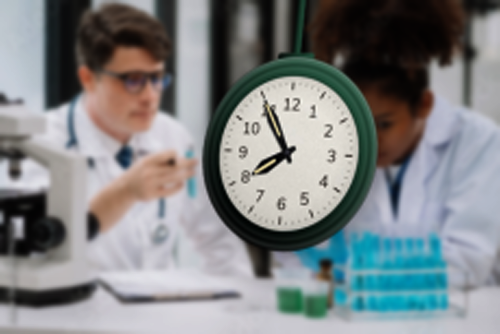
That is 7.55
